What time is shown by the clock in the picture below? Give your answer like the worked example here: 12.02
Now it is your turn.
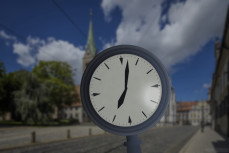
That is 7.02
